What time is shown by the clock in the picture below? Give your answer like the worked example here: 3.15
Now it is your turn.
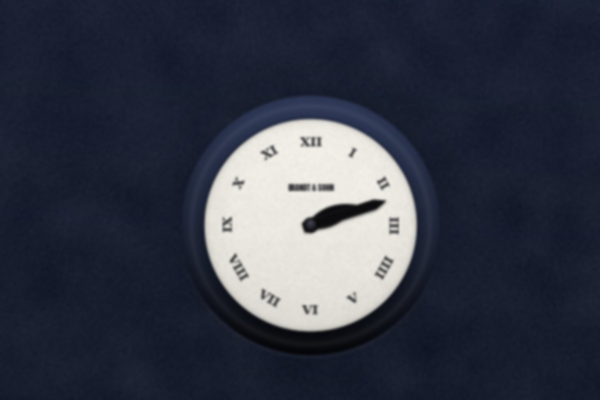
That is 2.12
